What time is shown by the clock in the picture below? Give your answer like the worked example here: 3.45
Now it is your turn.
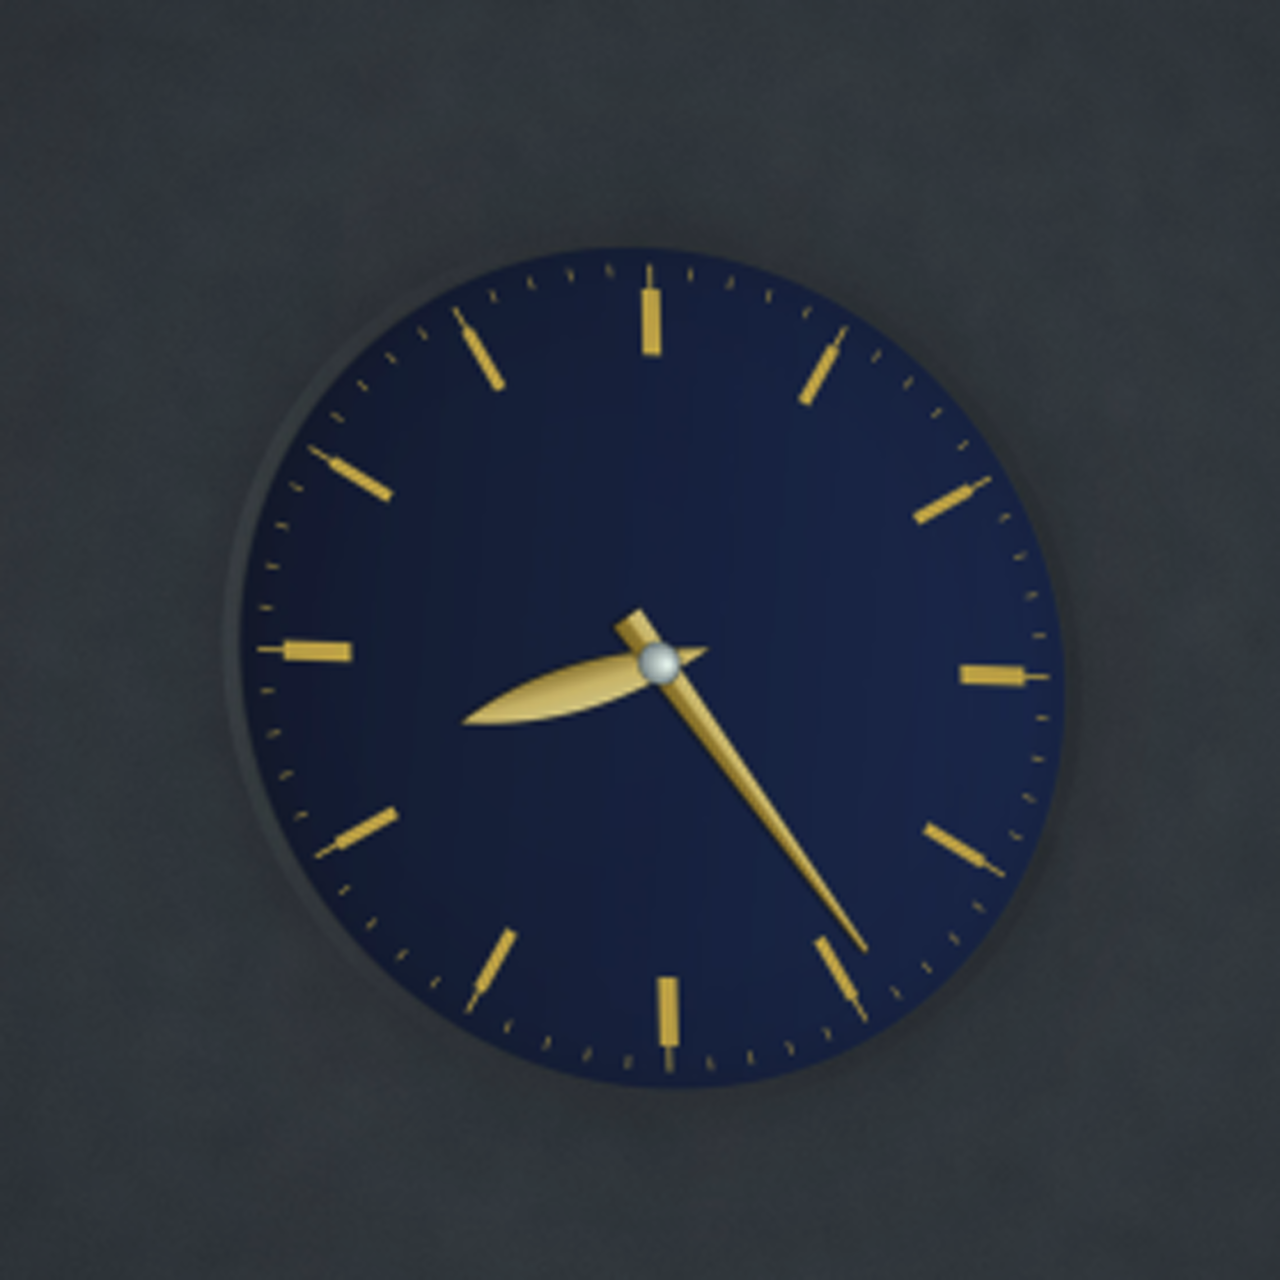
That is 8.24
